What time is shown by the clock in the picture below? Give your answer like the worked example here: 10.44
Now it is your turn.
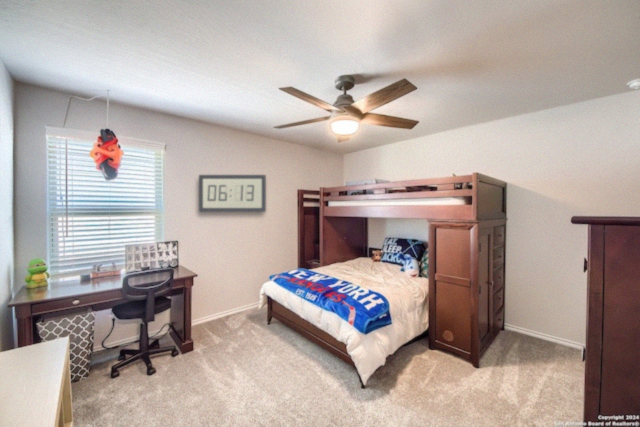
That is 6.13
